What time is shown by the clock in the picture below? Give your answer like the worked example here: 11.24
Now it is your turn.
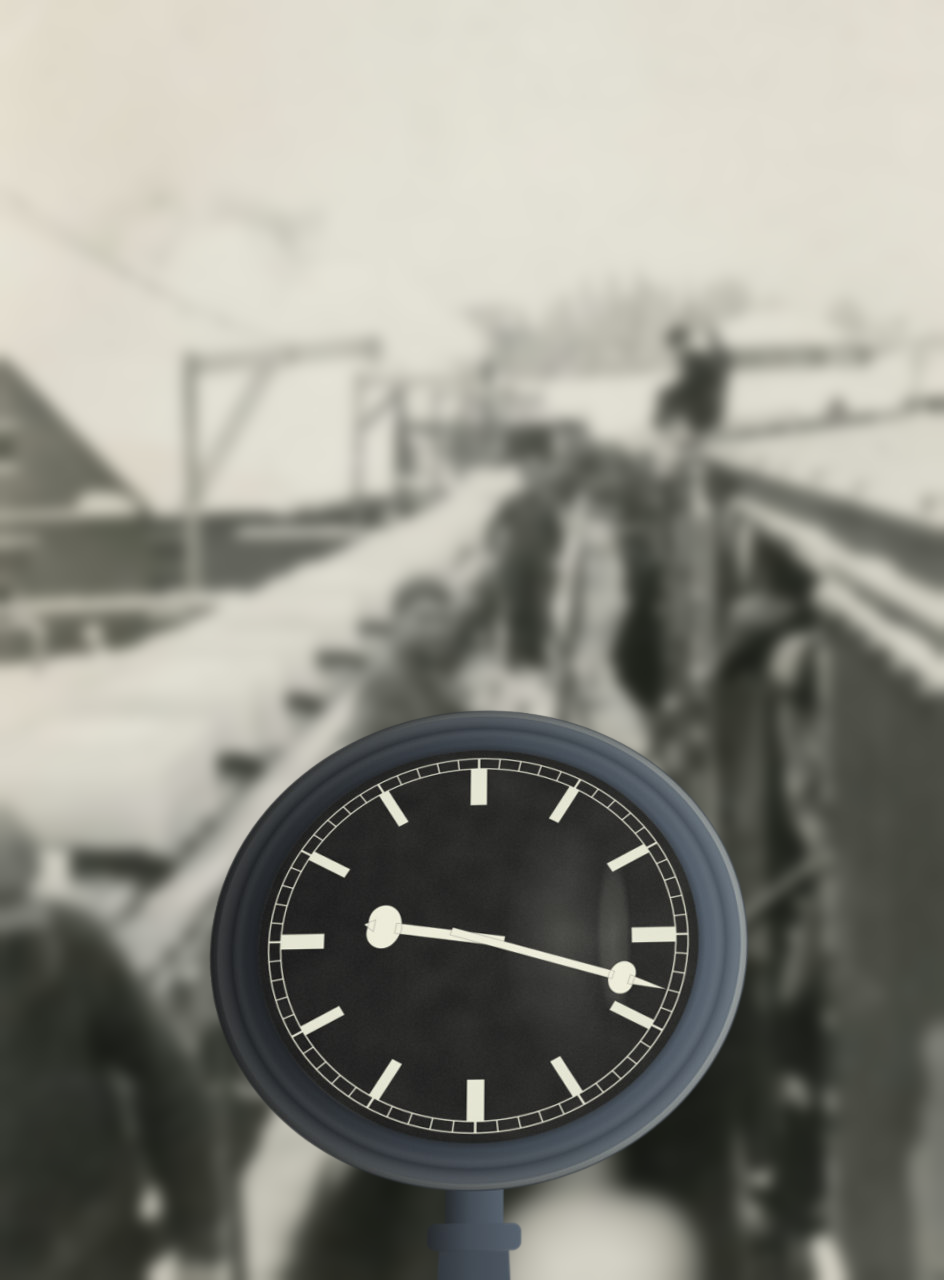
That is 9.18
